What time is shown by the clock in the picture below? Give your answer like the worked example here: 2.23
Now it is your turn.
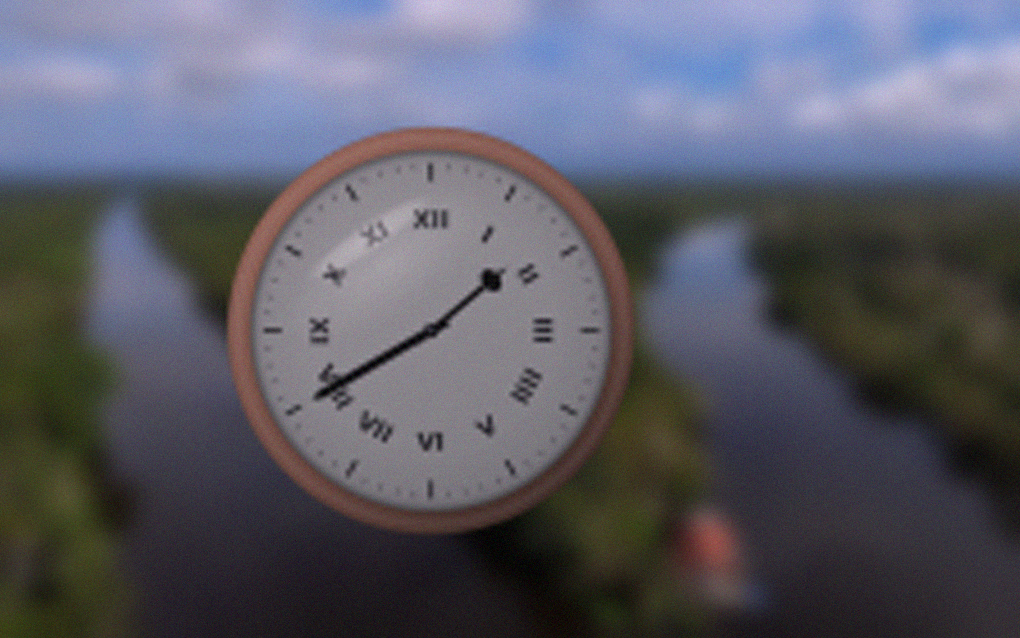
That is 1.40
